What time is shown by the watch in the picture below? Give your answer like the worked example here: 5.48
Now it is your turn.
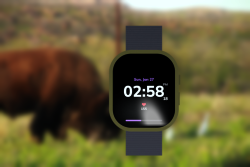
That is 2.58
